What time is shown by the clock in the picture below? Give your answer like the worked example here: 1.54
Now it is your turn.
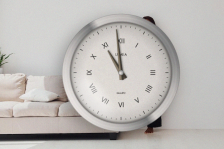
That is 10.59
